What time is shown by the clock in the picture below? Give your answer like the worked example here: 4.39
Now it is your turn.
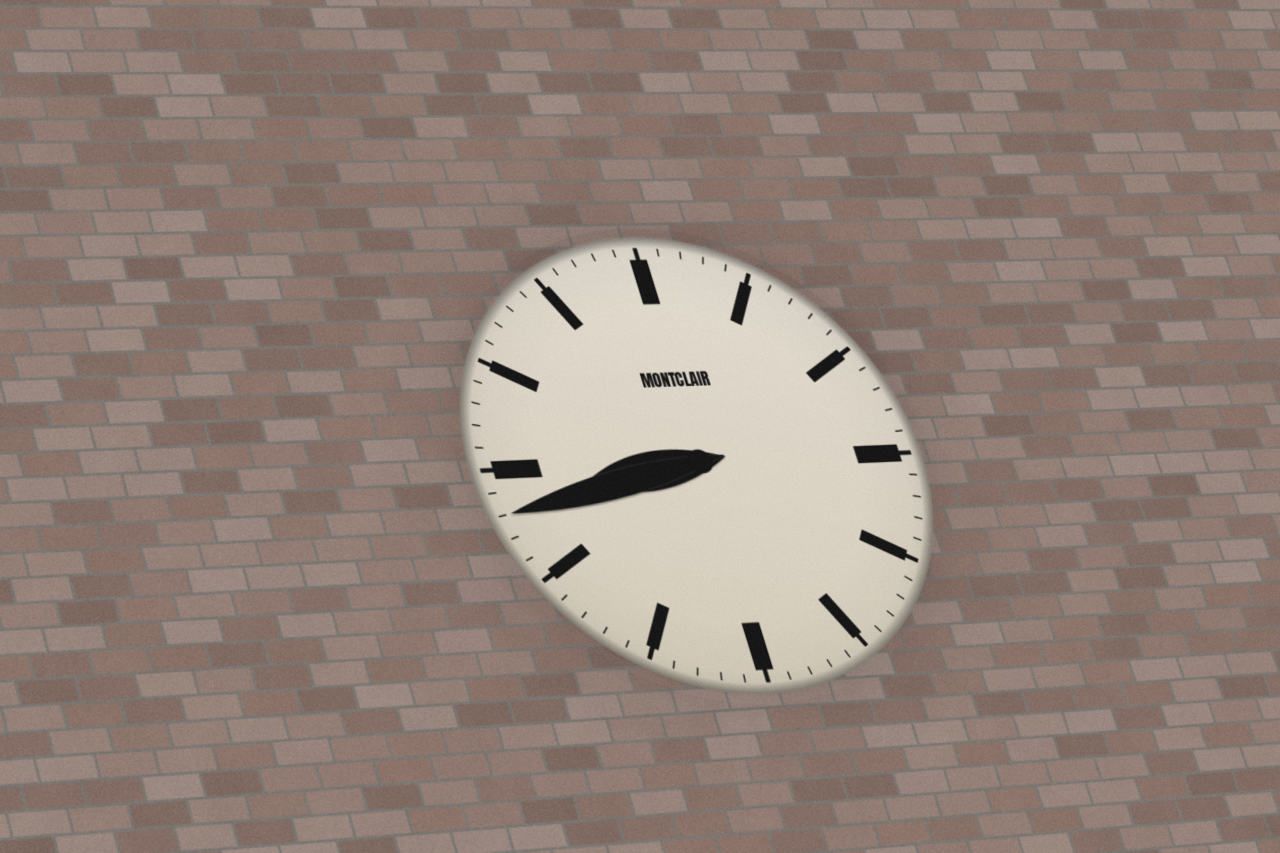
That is 8.43
